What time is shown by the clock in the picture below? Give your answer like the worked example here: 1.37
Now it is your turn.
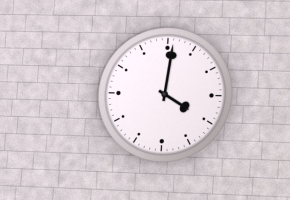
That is 4.01
